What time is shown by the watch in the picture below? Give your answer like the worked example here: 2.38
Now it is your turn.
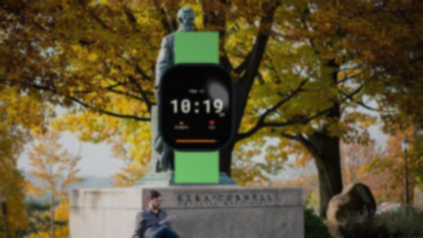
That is 10.19
